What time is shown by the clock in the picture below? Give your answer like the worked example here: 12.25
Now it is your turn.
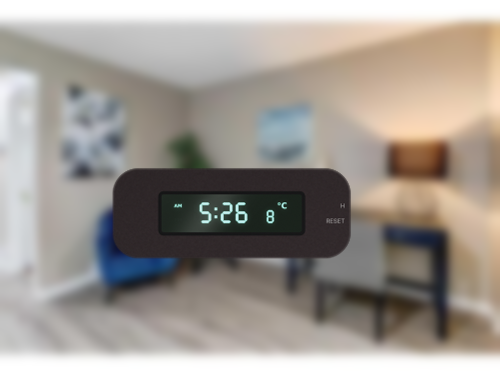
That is 5.26
